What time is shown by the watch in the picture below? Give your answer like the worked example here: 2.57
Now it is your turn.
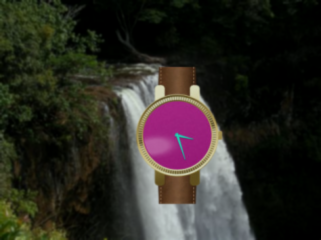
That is 3.27
